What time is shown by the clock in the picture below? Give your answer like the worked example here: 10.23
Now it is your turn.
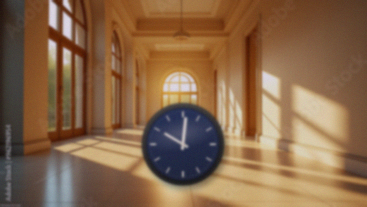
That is 10.01
